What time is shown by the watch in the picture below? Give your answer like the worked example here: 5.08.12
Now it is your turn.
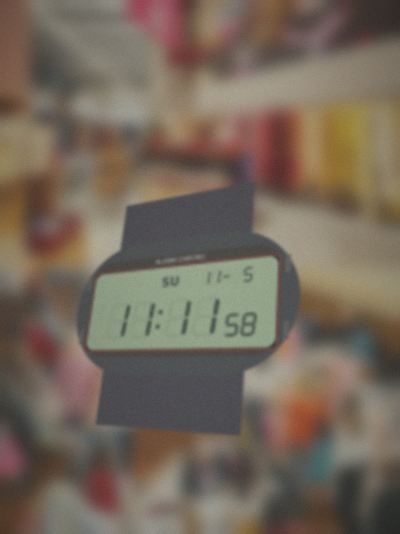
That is 11.11.58
